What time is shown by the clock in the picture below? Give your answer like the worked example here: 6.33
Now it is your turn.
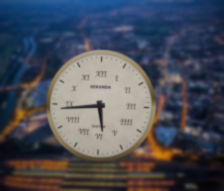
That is 5.44
